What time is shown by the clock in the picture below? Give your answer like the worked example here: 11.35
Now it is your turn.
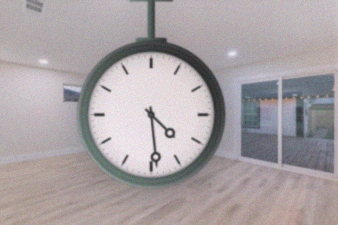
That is 4.29
